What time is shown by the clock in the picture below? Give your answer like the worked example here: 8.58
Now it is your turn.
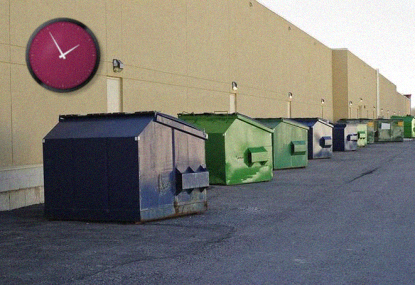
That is 1.55
